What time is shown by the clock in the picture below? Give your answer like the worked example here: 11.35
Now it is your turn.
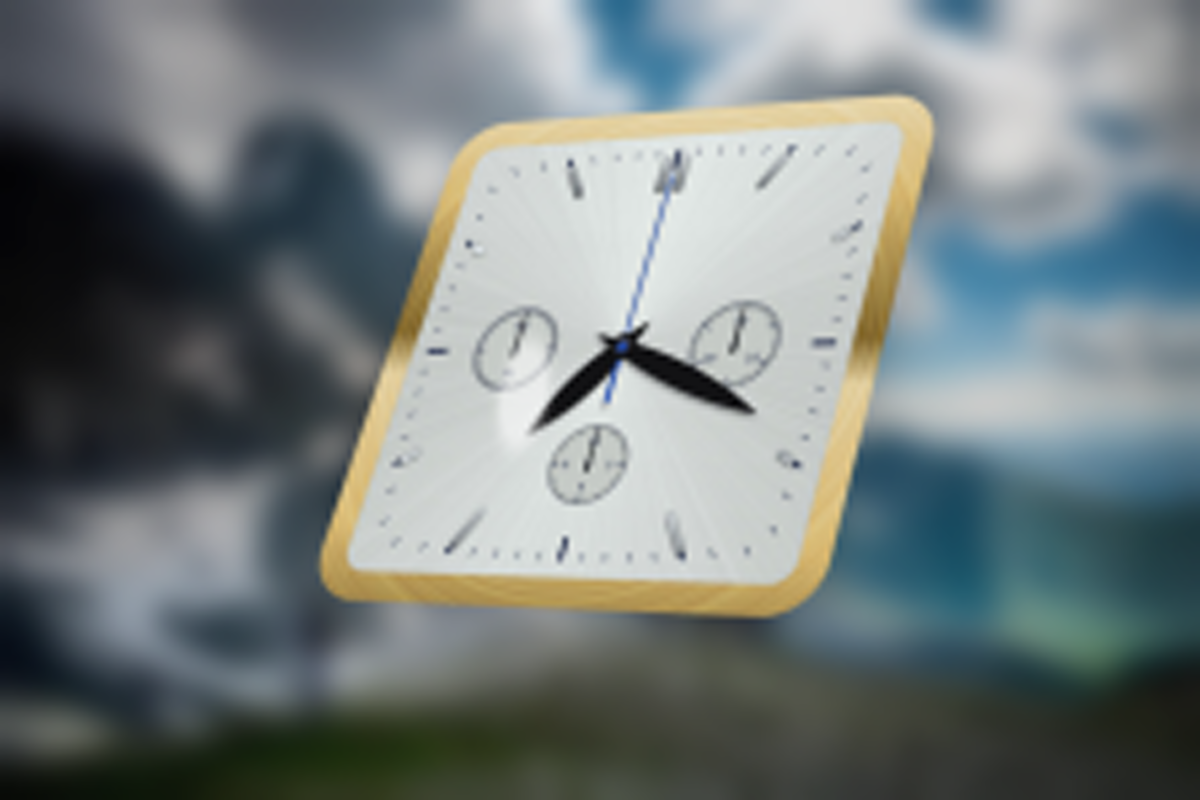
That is 7.19
